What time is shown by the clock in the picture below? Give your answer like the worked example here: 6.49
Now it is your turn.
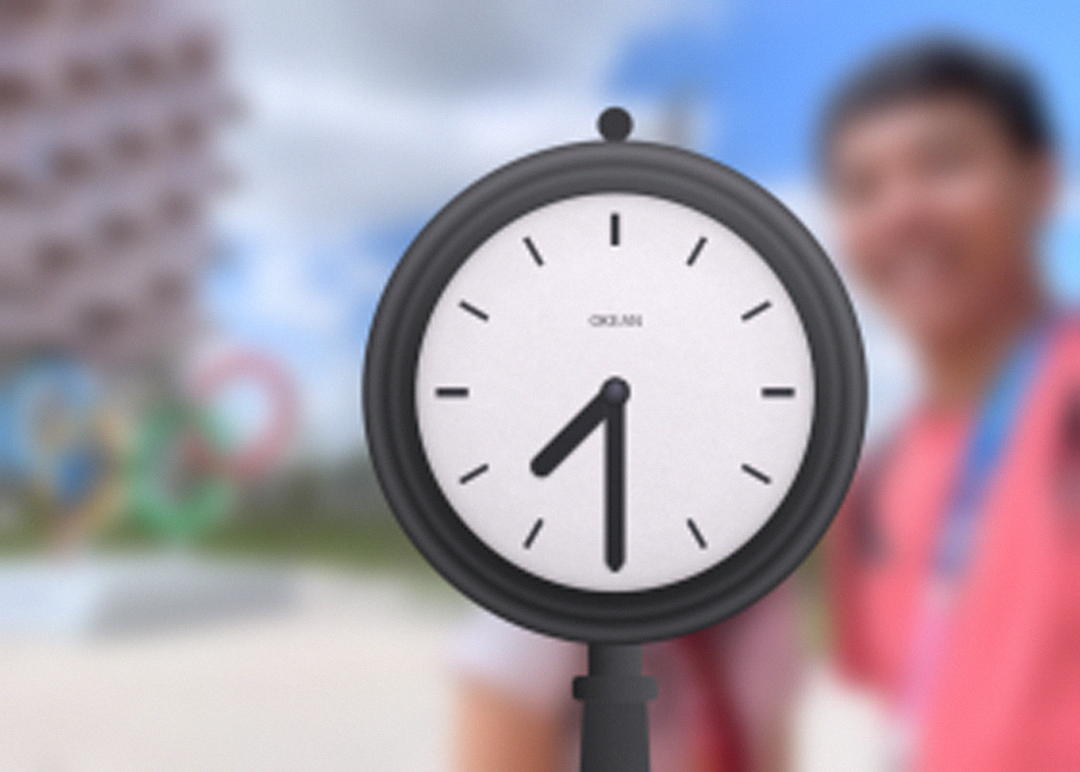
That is 7.30
